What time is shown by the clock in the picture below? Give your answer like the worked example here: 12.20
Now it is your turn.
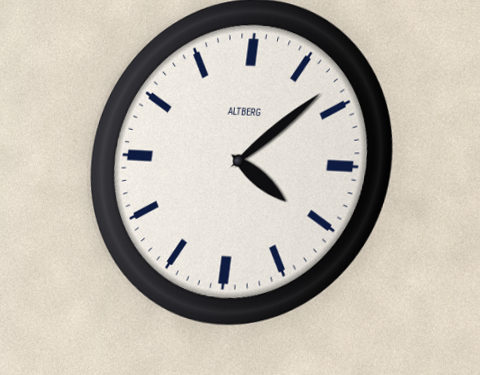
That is 4.08
